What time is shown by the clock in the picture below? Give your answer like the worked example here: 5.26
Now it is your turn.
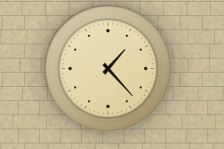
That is 1.23
